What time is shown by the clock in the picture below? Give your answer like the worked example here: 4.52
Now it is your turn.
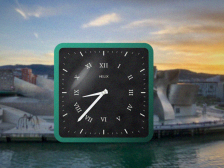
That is 8.37
